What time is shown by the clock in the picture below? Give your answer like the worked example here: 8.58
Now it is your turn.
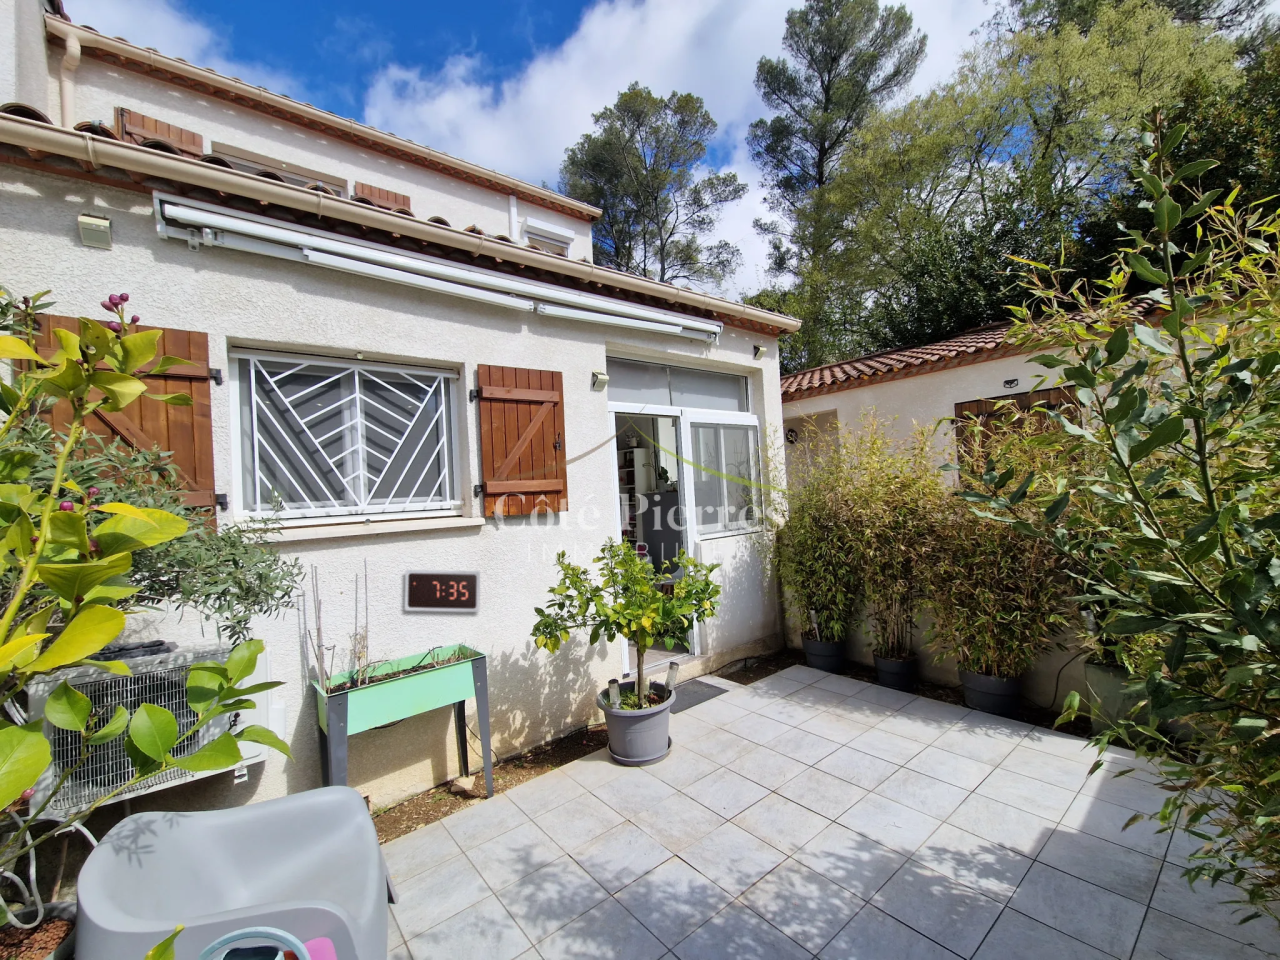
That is 7.35
